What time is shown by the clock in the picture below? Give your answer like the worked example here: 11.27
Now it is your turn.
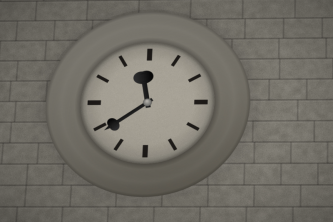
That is 11.39
